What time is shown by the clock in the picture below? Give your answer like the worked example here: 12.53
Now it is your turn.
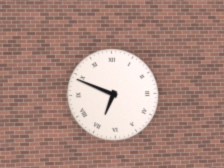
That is 6.49
